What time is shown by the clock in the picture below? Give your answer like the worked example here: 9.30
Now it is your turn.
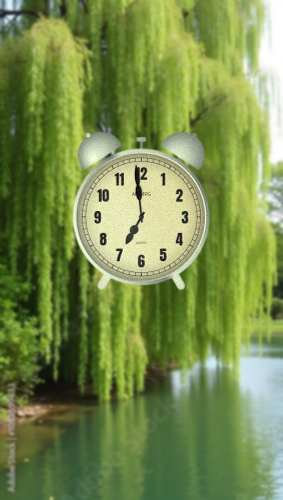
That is 6.59
